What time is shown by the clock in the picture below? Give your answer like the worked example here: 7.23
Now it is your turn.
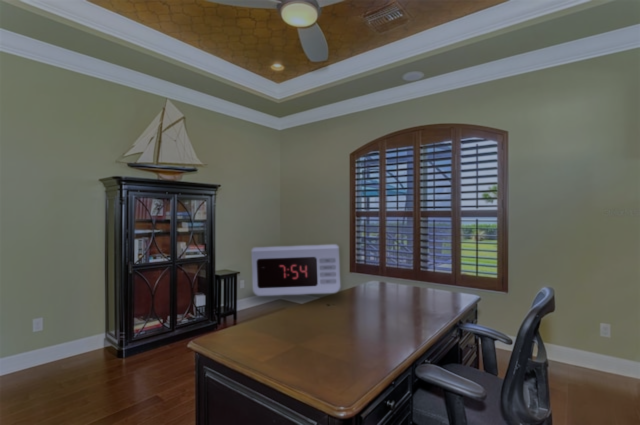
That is 7.54
